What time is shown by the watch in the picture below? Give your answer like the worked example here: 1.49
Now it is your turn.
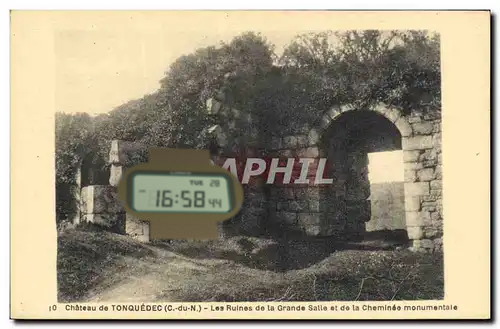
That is 16.58
